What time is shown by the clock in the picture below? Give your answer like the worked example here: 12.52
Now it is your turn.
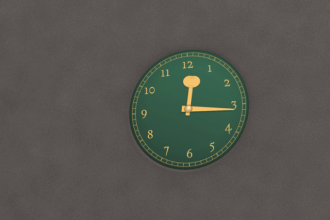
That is 12.16
